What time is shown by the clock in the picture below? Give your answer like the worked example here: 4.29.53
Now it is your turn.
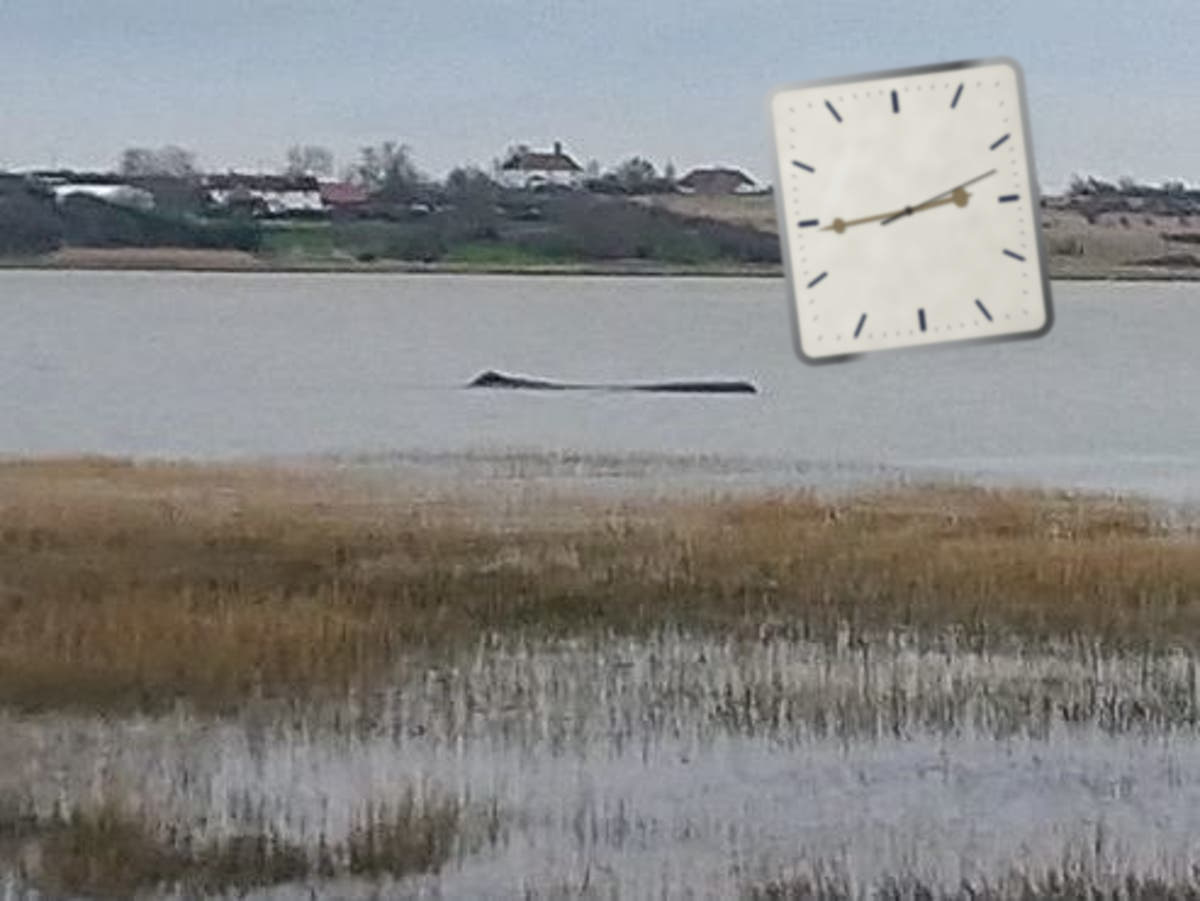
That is 2.44.12
